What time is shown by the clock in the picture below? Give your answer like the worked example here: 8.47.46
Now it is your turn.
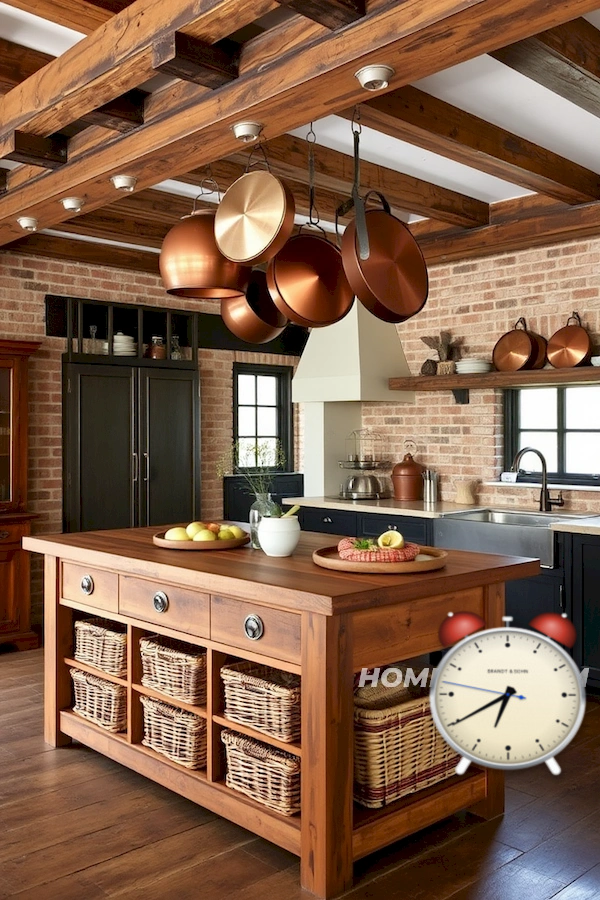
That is 6.39.47
